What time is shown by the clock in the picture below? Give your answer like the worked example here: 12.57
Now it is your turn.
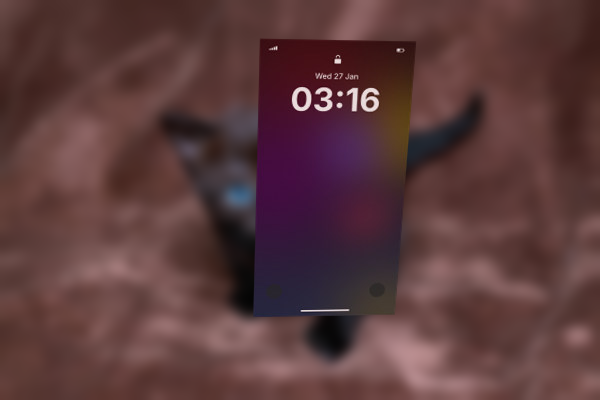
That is 3.16
